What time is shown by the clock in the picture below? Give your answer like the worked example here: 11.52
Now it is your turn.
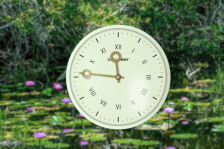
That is 11.46
